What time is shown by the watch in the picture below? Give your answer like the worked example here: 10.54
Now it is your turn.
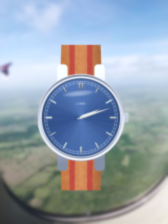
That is 2.12
